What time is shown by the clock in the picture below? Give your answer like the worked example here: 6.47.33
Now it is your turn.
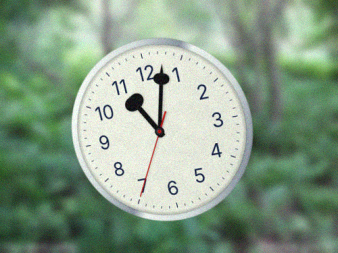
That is 11.02.35
